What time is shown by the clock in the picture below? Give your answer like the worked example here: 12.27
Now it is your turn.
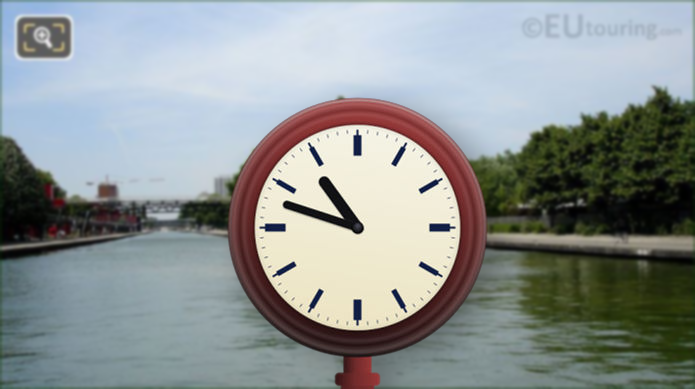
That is 10.48
